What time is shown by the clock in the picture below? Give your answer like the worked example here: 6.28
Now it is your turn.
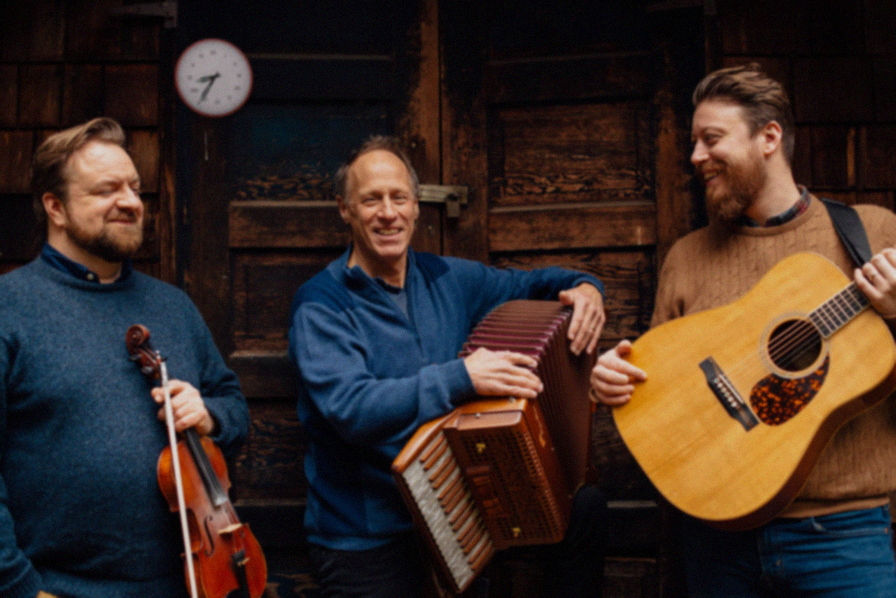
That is 8.36
